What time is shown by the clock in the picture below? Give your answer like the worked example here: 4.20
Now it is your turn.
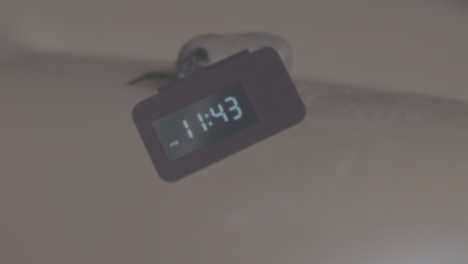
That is 11.43
